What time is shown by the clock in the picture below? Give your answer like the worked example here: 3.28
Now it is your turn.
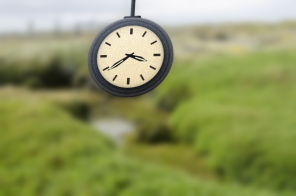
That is 3.39
